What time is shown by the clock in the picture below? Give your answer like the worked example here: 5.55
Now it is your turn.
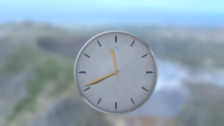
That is 11.41
